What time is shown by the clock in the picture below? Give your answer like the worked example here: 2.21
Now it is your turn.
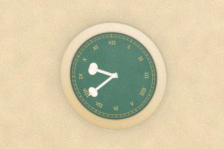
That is 9.39
